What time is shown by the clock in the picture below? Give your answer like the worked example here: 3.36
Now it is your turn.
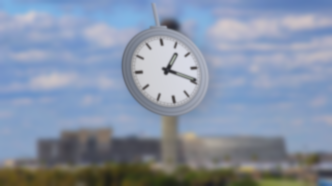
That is 1.19
